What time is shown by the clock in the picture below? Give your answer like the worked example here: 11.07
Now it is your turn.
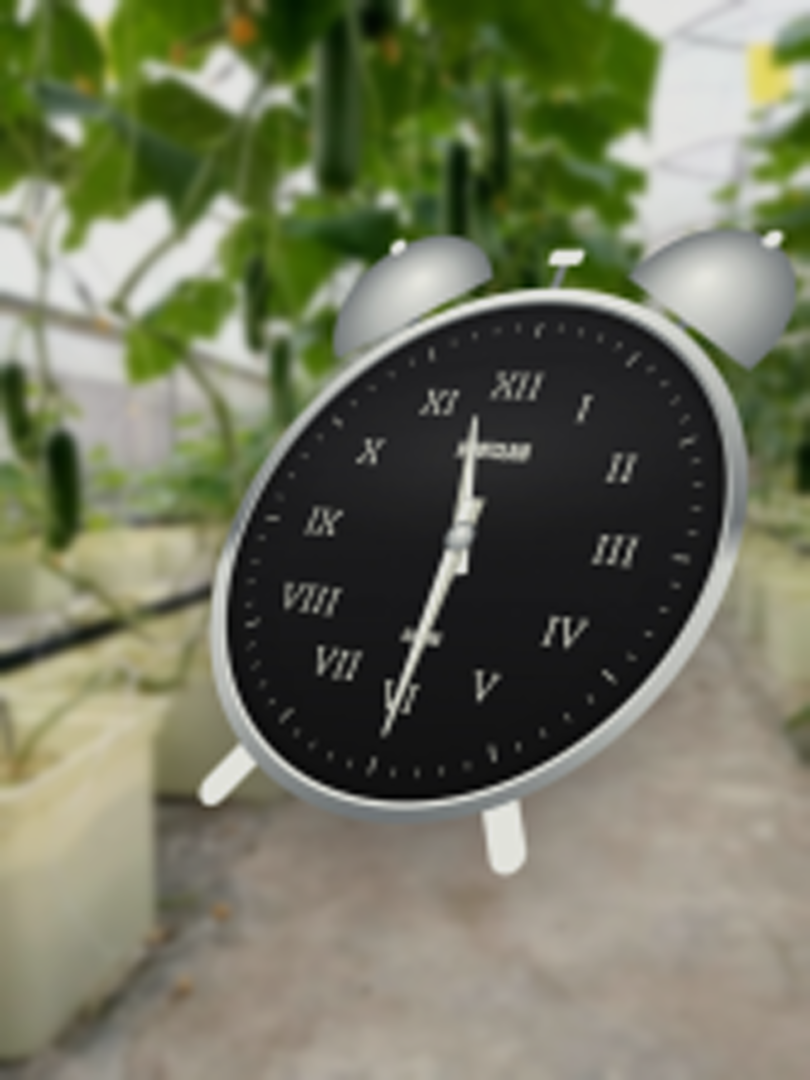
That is 11.30
